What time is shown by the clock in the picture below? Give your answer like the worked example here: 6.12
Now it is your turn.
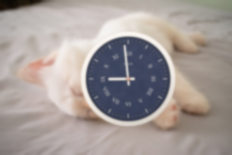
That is 8.59
